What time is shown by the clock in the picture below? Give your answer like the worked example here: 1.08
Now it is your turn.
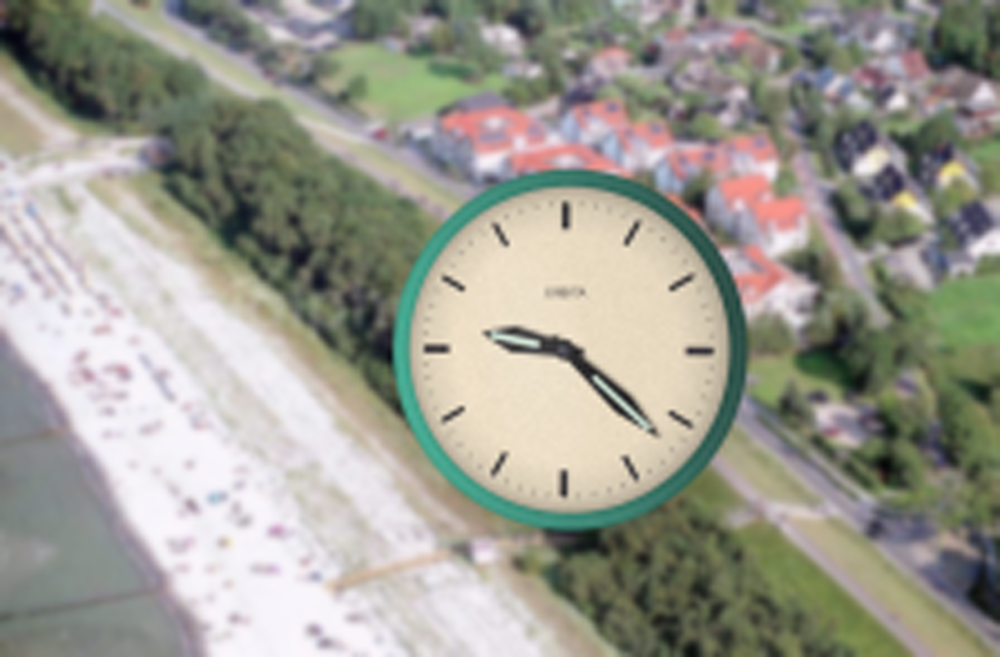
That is 9.22
